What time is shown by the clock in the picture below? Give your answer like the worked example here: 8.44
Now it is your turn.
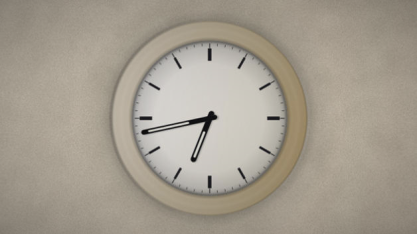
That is 6.43
